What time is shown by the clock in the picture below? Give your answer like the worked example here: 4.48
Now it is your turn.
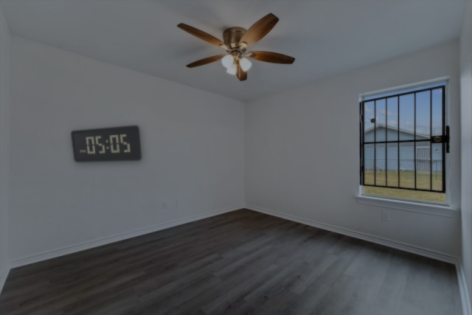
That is 5.05
